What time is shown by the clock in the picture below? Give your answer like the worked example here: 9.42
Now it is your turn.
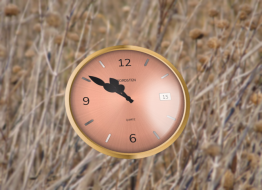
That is 10.51
